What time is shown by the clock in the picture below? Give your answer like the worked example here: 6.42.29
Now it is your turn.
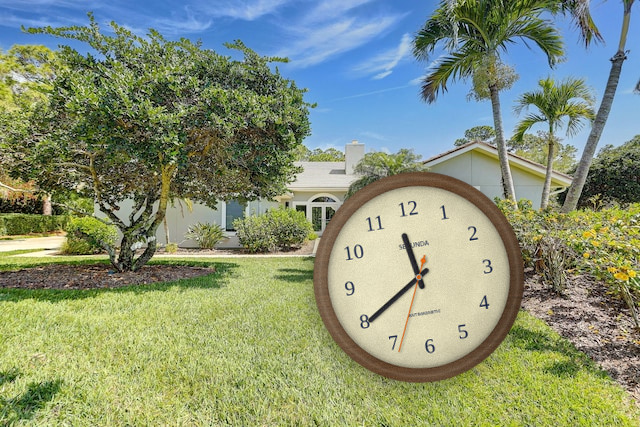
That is 11.39.34
